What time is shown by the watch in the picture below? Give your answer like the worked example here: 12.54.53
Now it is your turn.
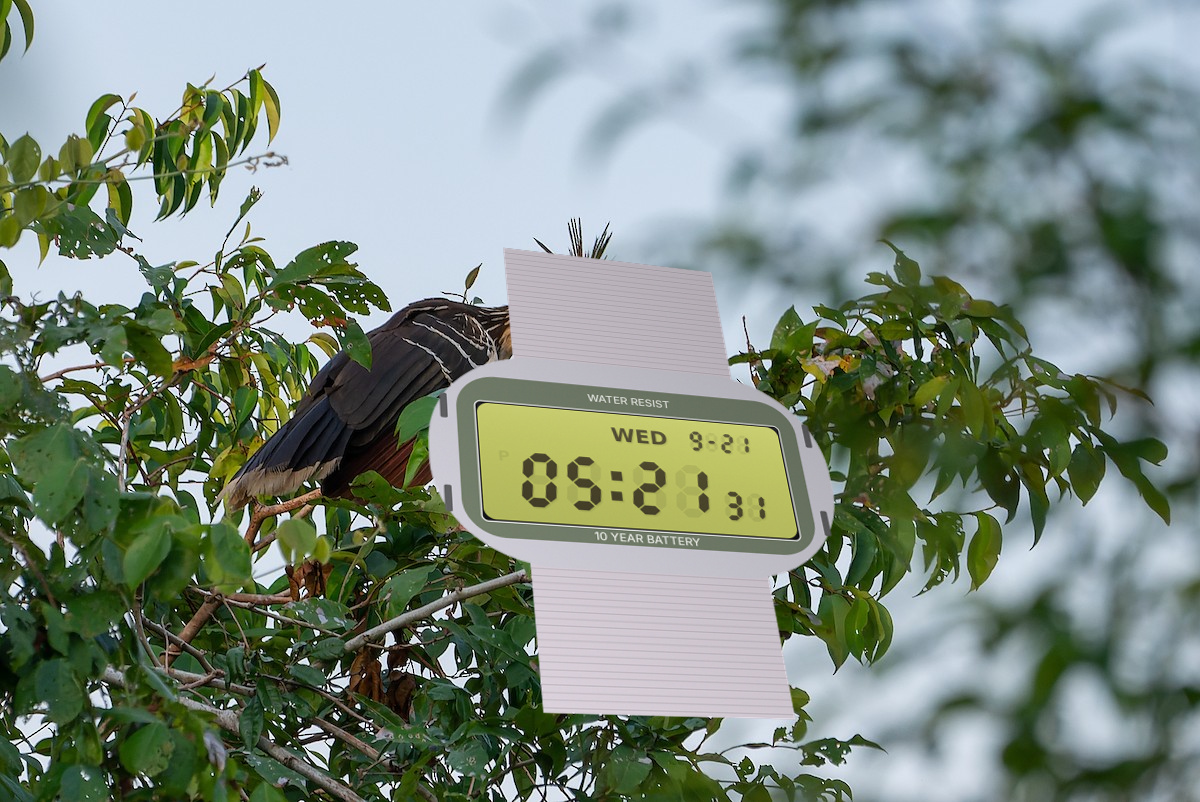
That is 5.21.31
